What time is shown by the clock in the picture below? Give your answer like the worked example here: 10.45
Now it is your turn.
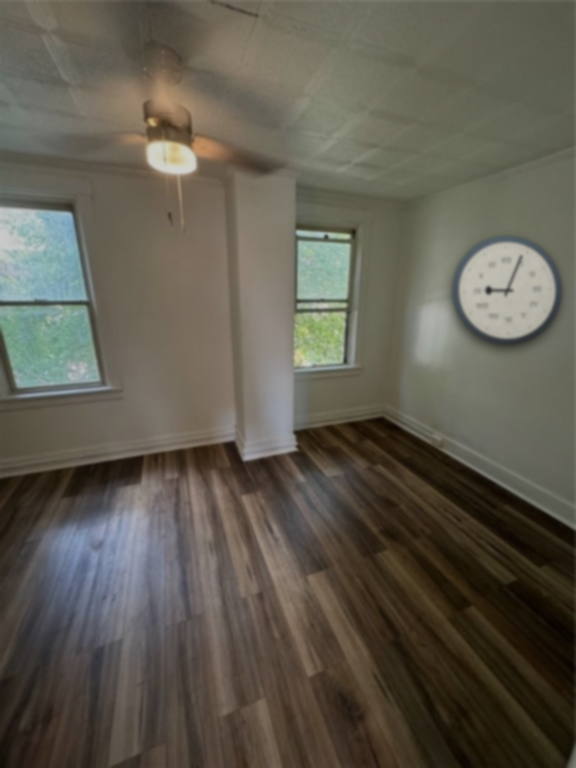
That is 9.04
